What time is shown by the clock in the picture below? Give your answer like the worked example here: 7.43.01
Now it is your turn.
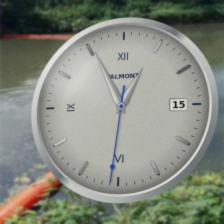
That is 12.55.31
